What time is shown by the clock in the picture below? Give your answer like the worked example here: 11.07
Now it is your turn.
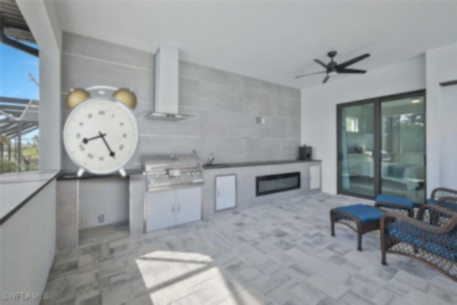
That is 8.25
